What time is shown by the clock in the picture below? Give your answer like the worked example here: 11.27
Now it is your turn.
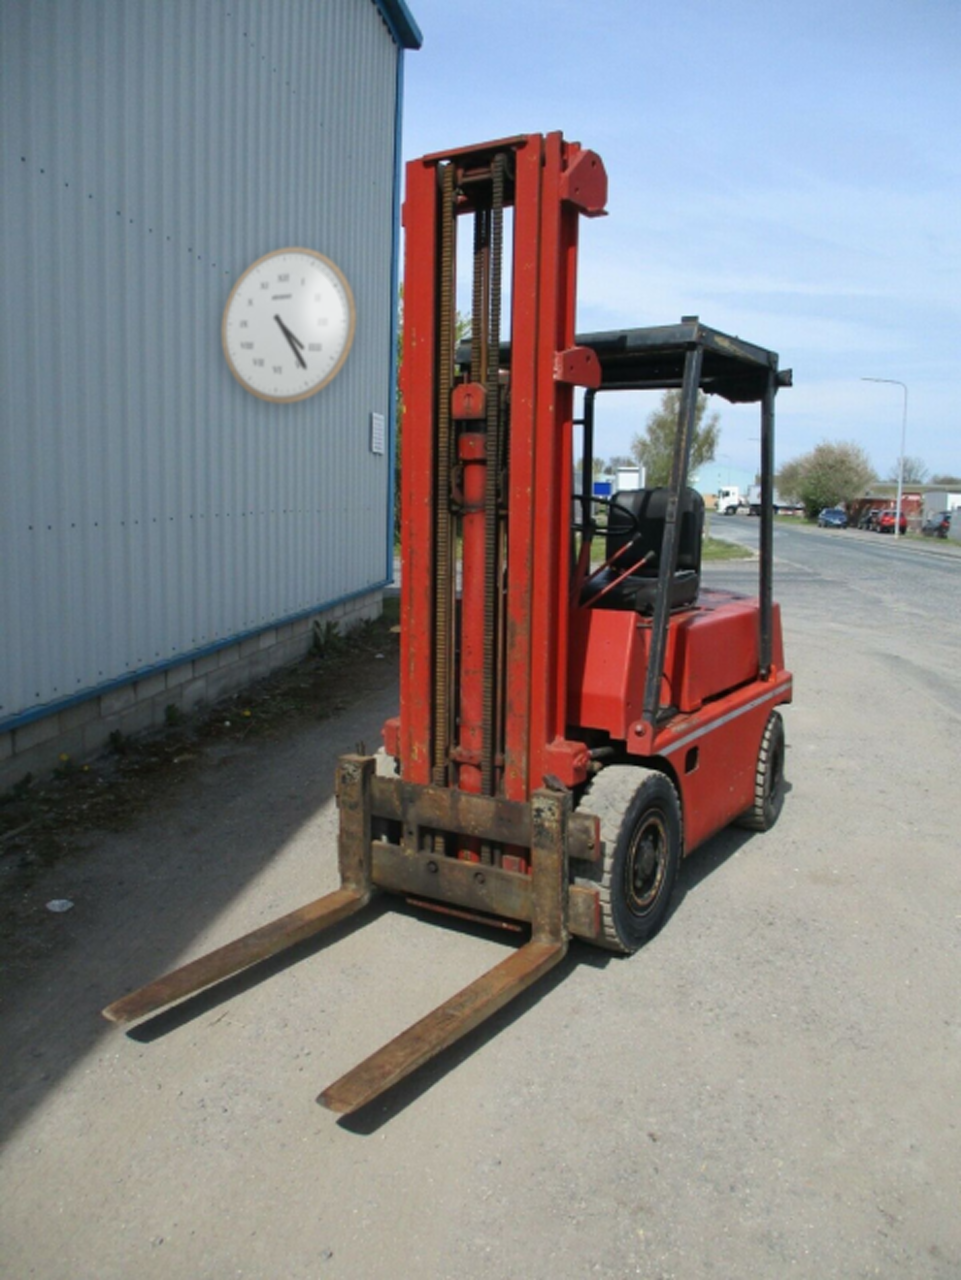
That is 4.24
